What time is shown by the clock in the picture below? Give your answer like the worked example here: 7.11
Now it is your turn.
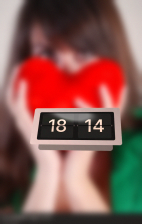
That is 18.14
